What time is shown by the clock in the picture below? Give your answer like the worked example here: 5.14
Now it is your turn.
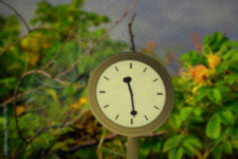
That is 11.29
